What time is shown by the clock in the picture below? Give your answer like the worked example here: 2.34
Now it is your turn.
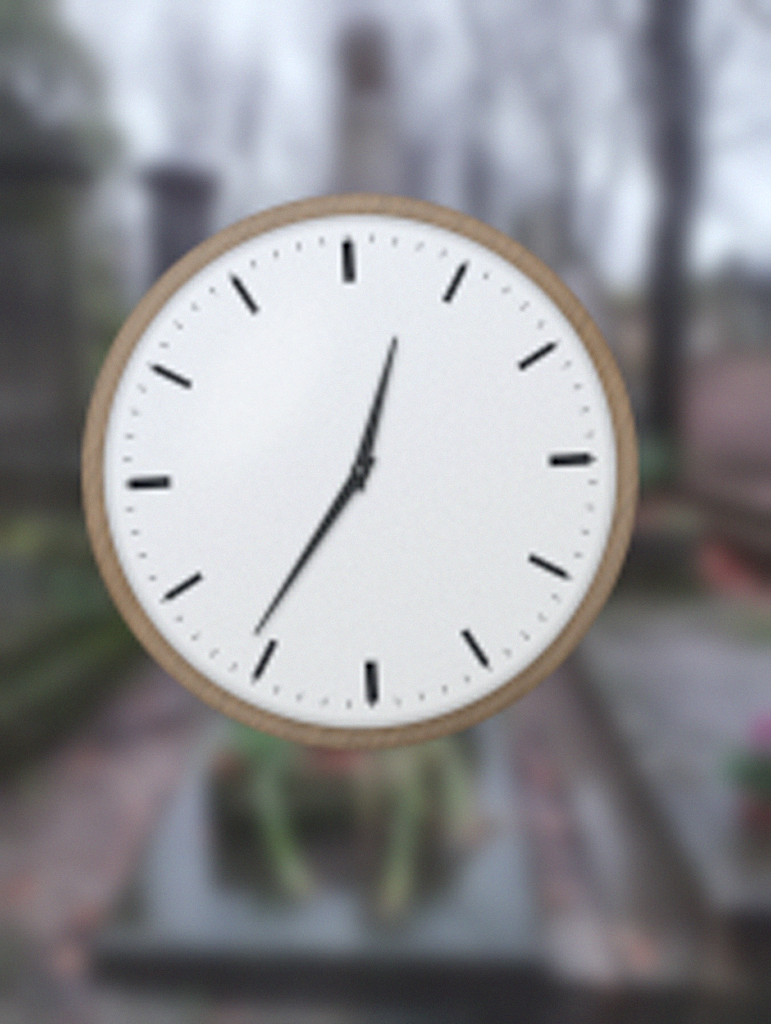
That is 12.36
